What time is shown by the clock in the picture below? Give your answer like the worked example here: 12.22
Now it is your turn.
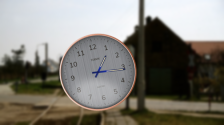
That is 1.16
